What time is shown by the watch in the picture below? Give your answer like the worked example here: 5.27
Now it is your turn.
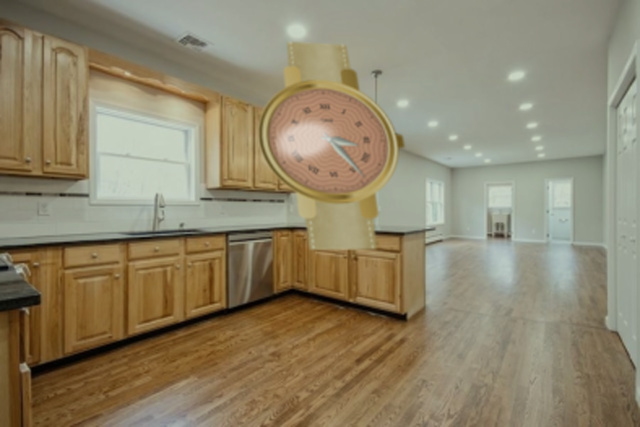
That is 3.24
